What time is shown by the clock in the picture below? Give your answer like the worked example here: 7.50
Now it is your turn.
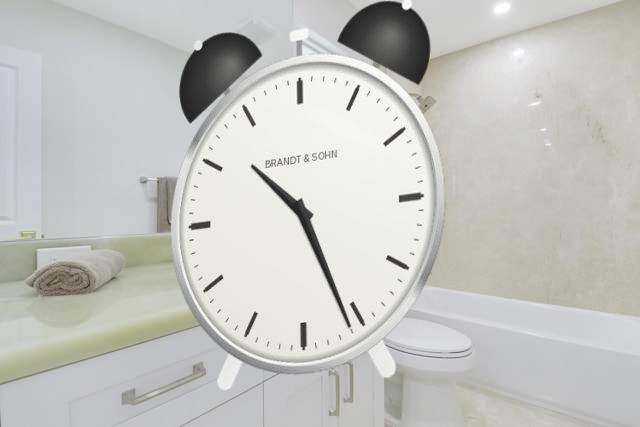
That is 10.26
